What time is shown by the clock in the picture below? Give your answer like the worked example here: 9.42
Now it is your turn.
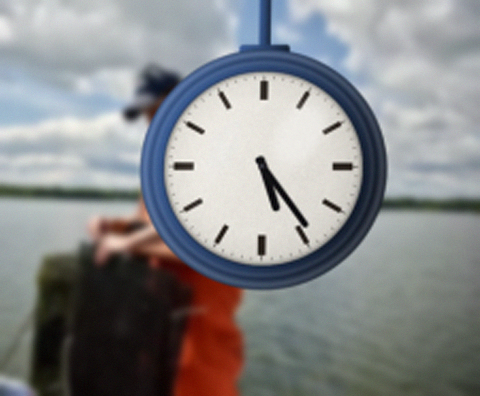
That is 5.24
